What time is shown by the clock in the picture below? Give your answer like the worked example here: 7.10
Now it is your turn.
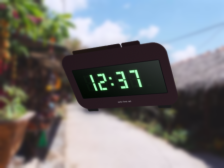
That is 12.37
